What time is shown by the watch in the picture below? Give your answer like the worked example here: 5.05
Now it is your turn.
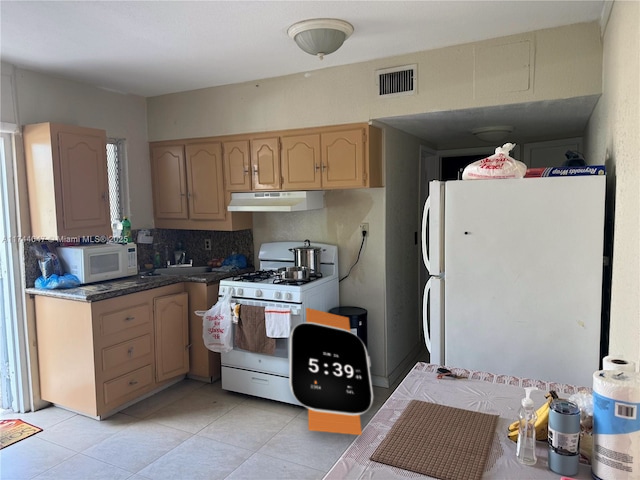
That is 5.39
